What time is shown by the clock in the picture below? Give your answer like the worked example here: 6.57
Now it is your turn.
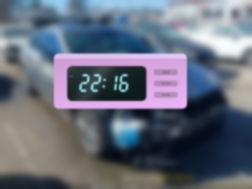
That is 22.16
